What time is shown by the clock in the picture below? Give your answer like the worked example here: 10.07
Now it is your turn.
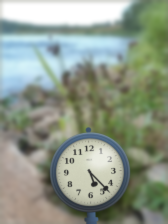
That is 5.23
